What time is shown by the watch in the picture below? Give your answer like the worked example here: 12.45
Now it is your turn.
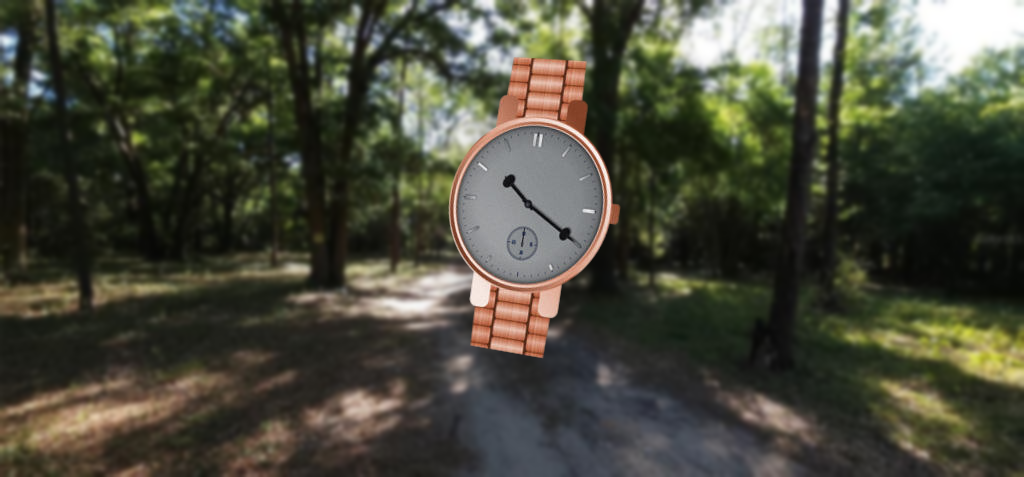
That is 10.20
